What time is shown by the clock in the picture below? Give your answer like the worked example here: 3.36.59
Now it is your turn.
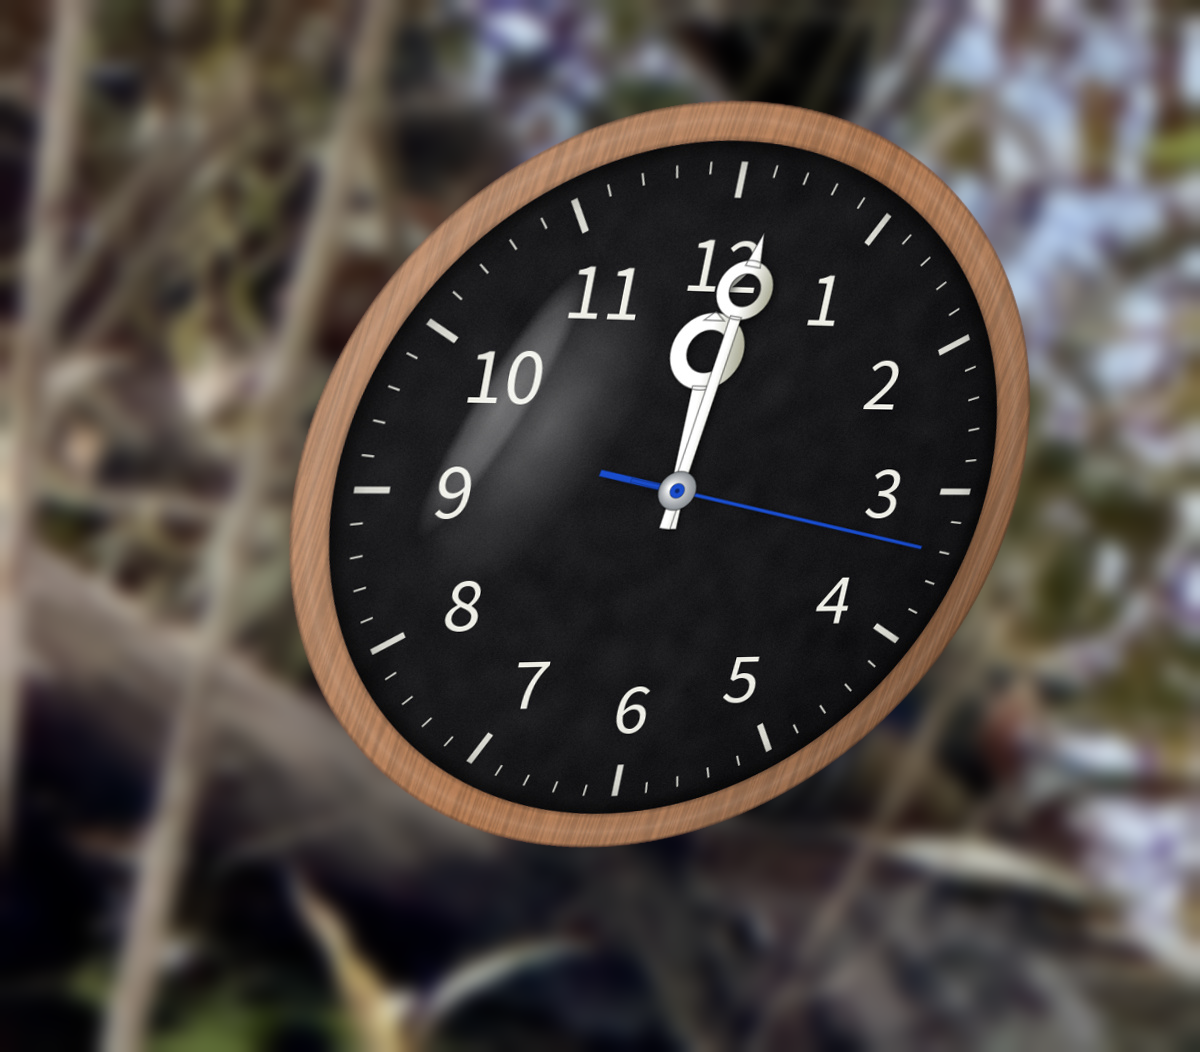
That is 12.01.17
